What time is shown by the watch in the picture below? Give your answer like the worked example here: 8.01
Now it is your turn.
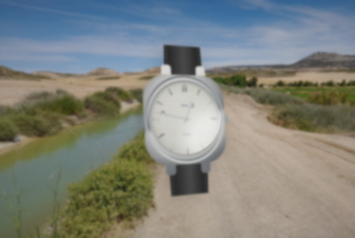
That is 12.47
